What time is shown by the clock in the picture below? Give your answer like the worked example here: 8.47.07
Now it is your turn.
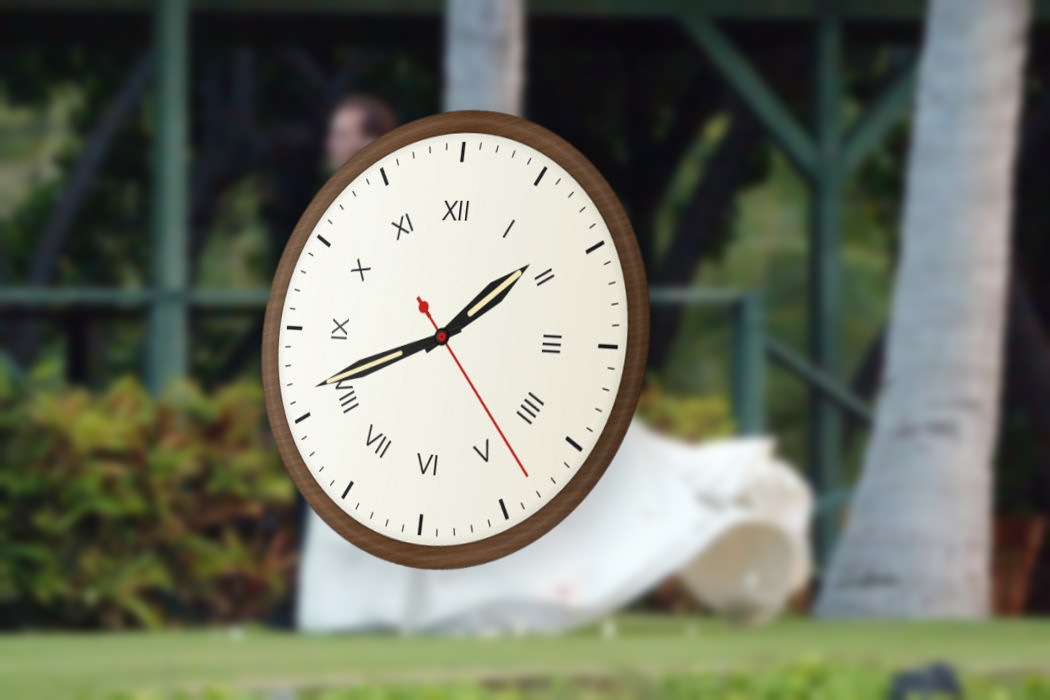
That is 1.41.23
